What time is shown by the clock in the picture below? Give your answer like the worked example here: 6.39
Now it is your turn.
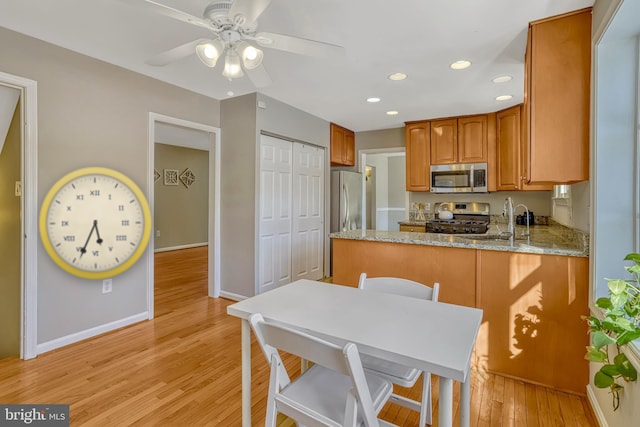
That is 5.34
